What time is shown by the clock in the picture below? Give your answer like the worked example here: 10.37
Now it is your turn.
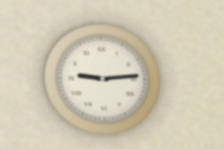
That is 9.14
